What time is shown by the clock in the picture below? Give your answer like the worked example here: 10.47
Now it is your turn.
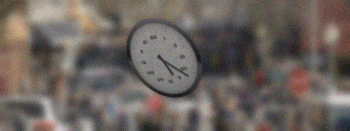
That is 5.22
